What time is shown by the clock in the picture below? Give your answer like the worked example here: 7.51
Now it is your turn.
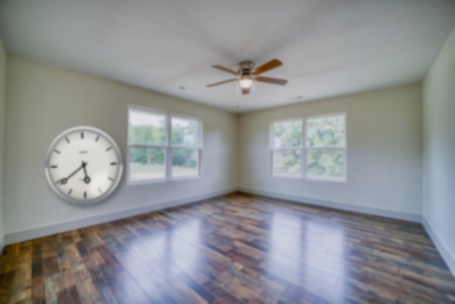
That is 5.39
